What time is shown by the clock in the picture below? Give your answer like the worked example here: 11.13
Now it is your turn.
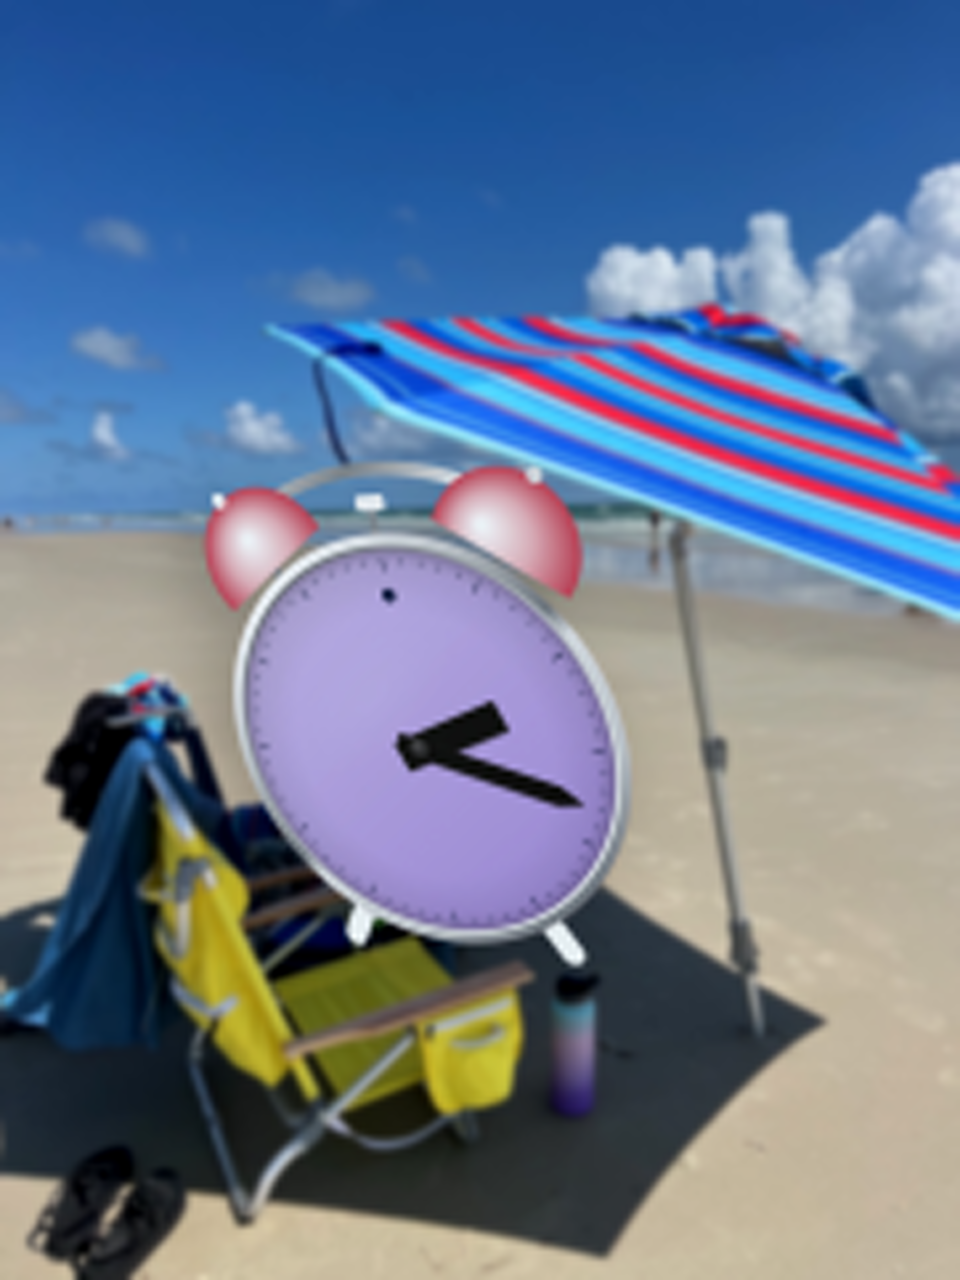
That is 2.18
